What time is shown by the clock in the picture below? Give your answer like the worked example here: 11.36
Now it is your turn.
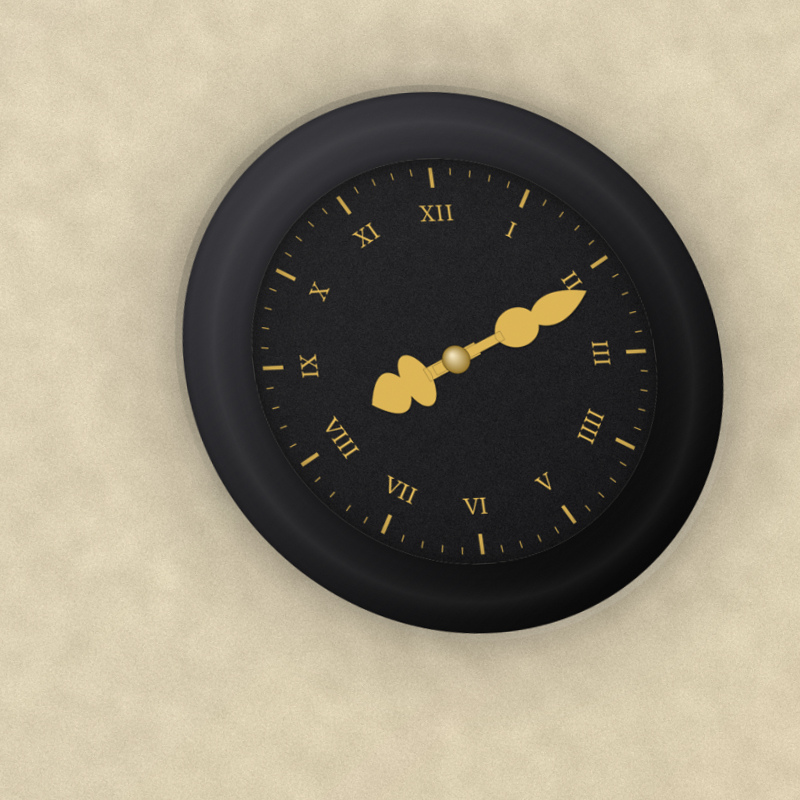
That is 8.11
